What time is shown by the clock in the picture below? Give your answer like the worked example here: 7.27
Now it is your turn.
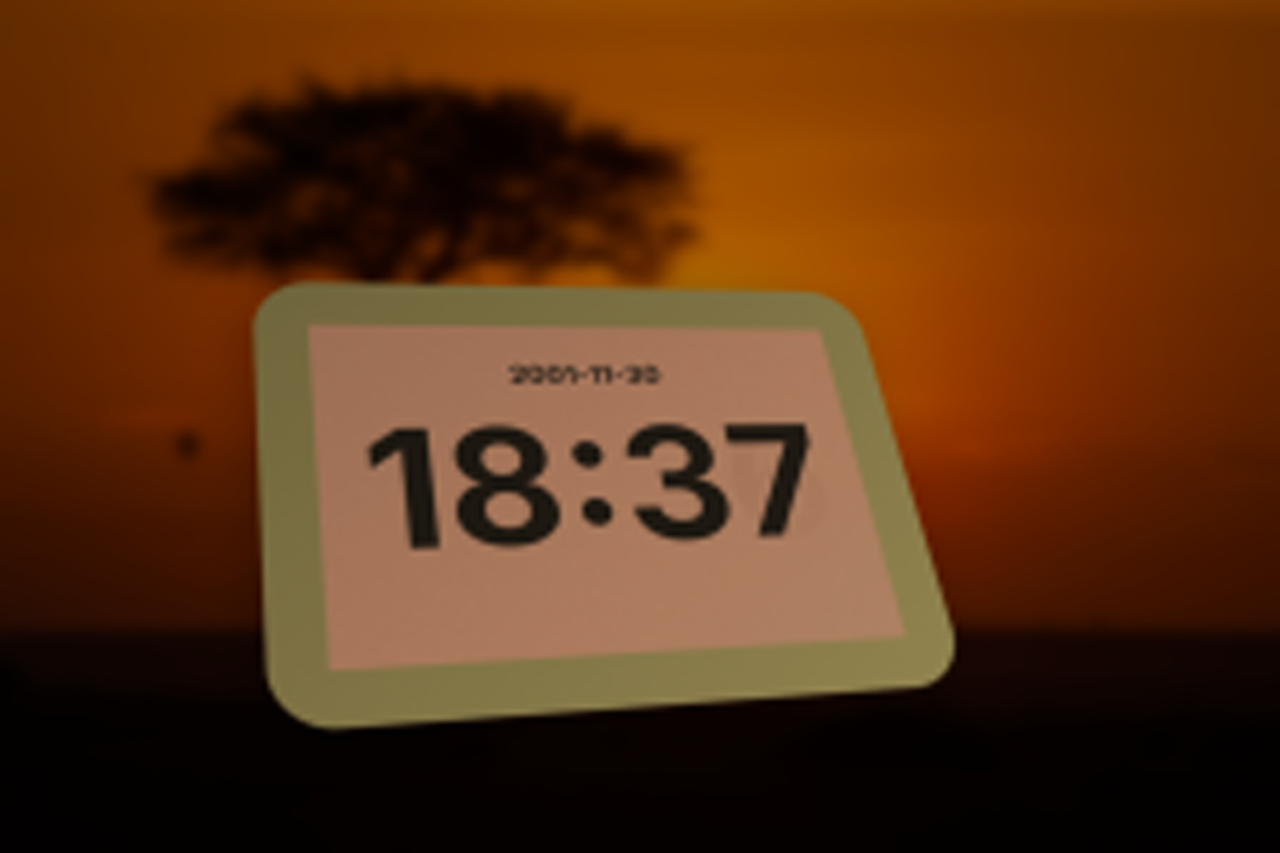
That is 18.37
